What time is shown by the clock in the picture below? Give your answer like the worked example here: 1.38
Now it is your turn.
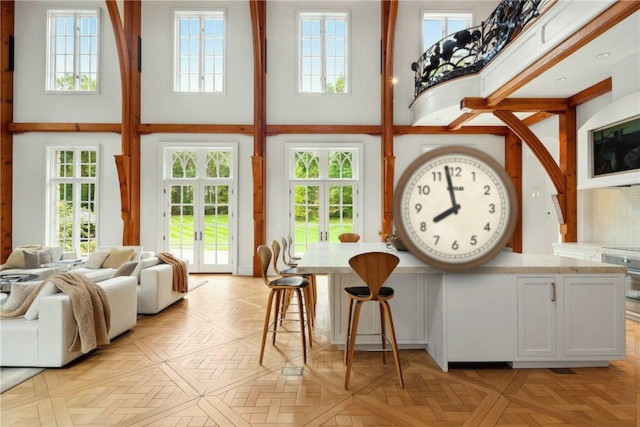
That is 7.58
